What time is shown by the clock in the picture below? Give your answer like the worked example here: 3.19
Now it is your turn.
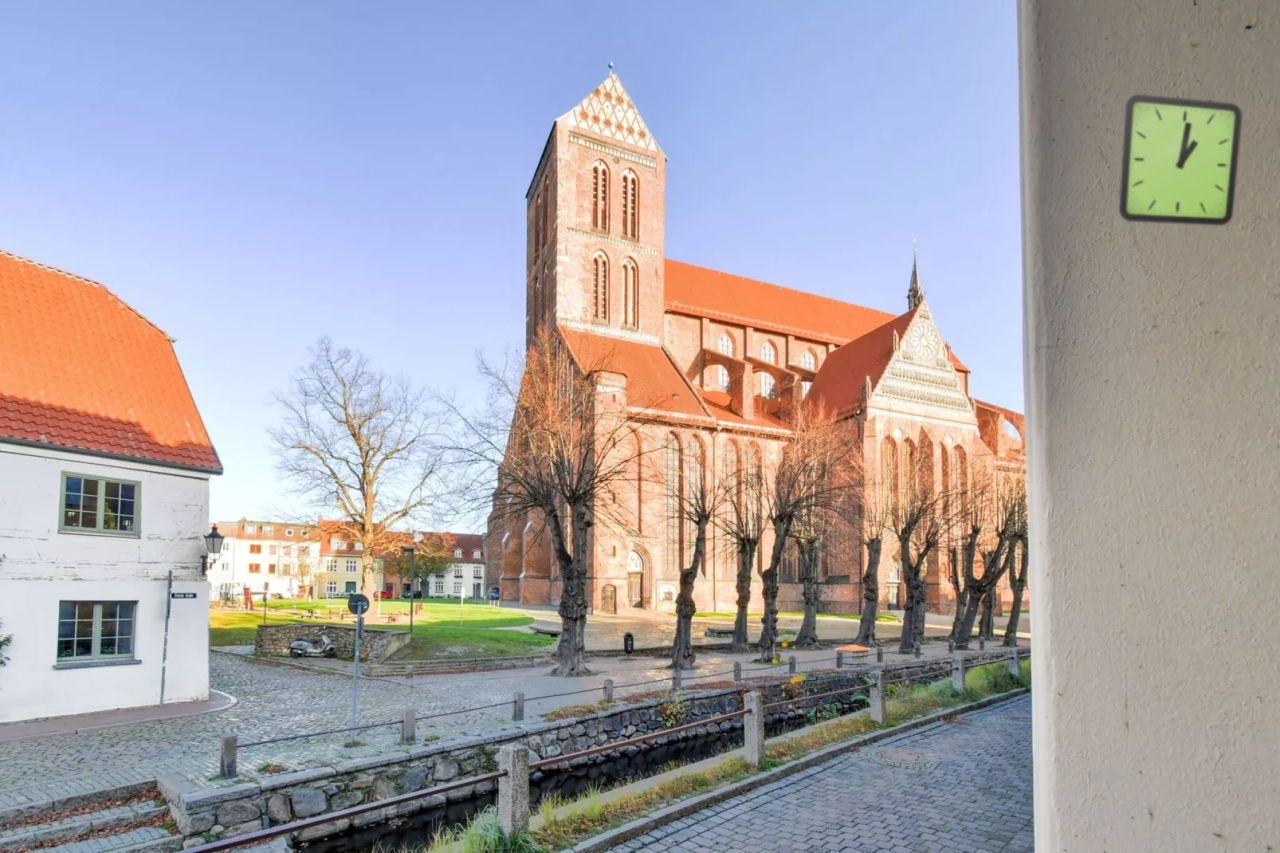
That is 1.01
